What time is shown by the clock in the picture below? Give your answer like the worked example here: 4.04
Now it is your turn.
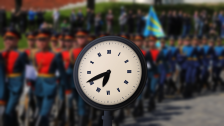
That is 6.41
